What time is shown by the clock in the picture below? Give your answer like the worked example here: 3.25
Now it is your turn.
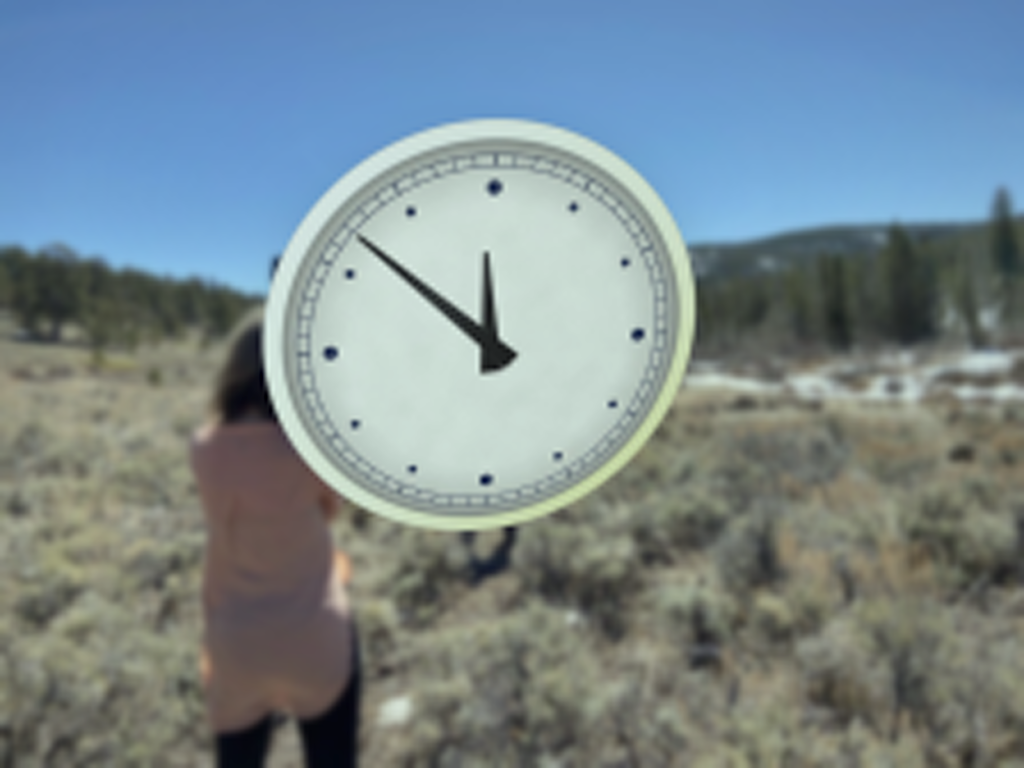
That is 11.52
